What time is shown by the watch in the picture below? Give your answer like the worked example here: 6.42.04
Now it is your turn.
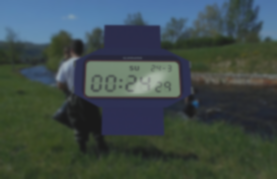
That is 0.24.29
